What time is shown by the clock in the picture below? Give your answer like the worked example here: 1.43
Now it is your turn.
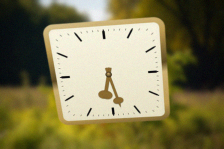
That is 6.28
